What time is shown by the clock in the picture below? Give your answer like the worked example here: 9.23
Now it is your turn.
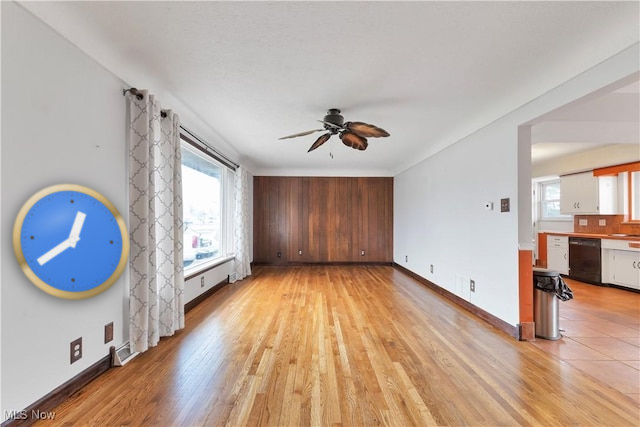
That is 12.39
